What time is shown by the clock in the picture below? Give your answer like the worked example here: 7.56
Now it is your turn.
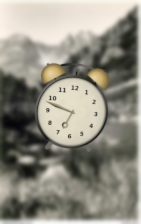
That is 6.48
